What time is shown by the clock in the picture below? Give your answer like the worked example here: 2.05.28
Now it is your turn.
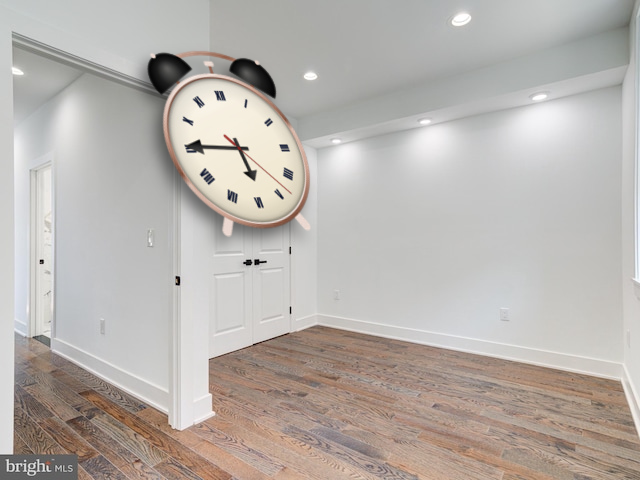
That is 5.45.23
